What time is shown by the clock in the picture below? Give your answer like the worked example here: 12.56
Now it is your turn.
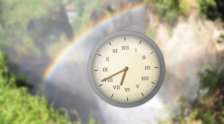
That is 6.41
